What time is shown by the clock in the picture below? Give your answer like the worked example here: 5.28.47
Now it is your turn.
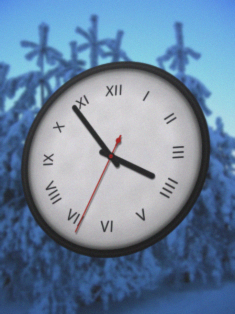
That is 3.53.34
